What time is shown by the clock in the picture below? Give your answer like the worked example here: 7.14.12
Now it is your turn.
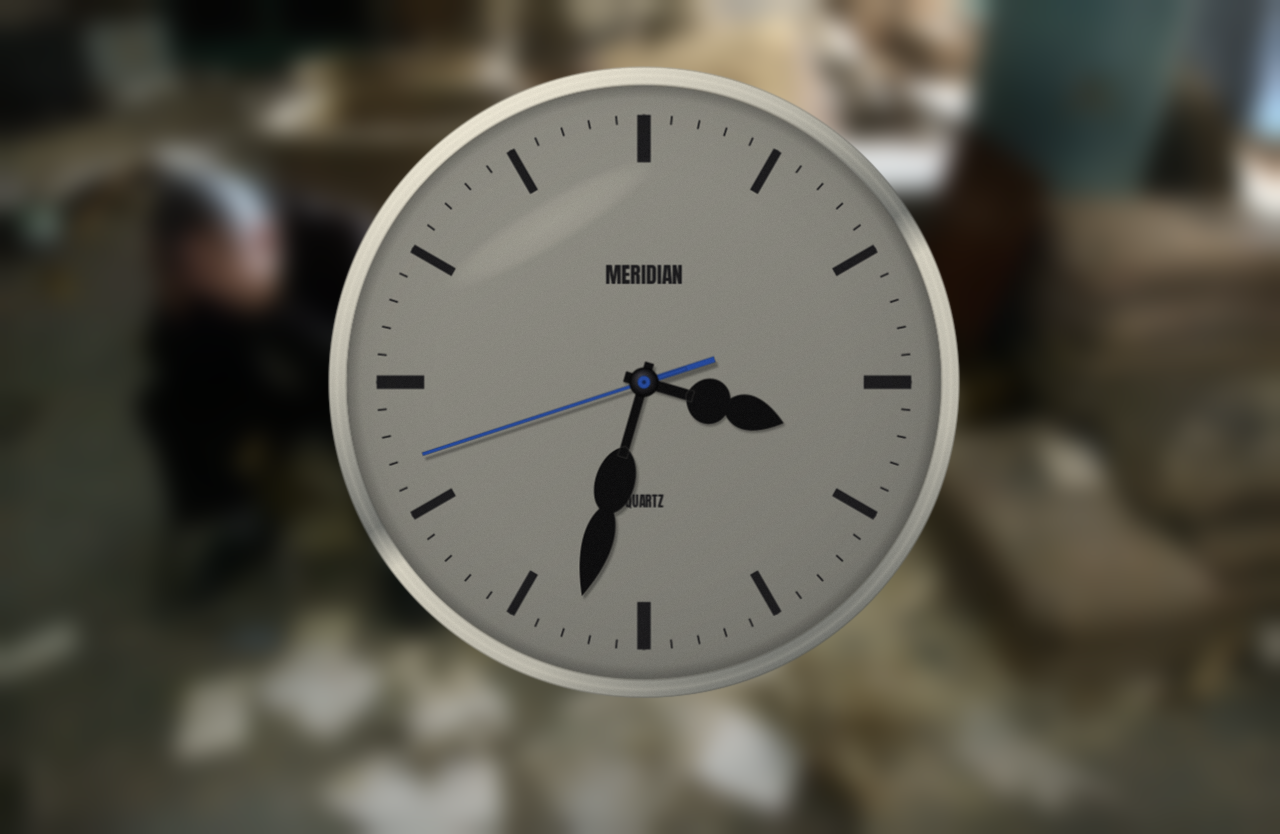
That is 3.32.42
